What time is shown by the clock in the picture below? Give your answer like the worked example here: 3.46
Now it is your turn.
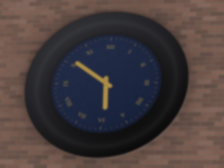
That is 5.51
